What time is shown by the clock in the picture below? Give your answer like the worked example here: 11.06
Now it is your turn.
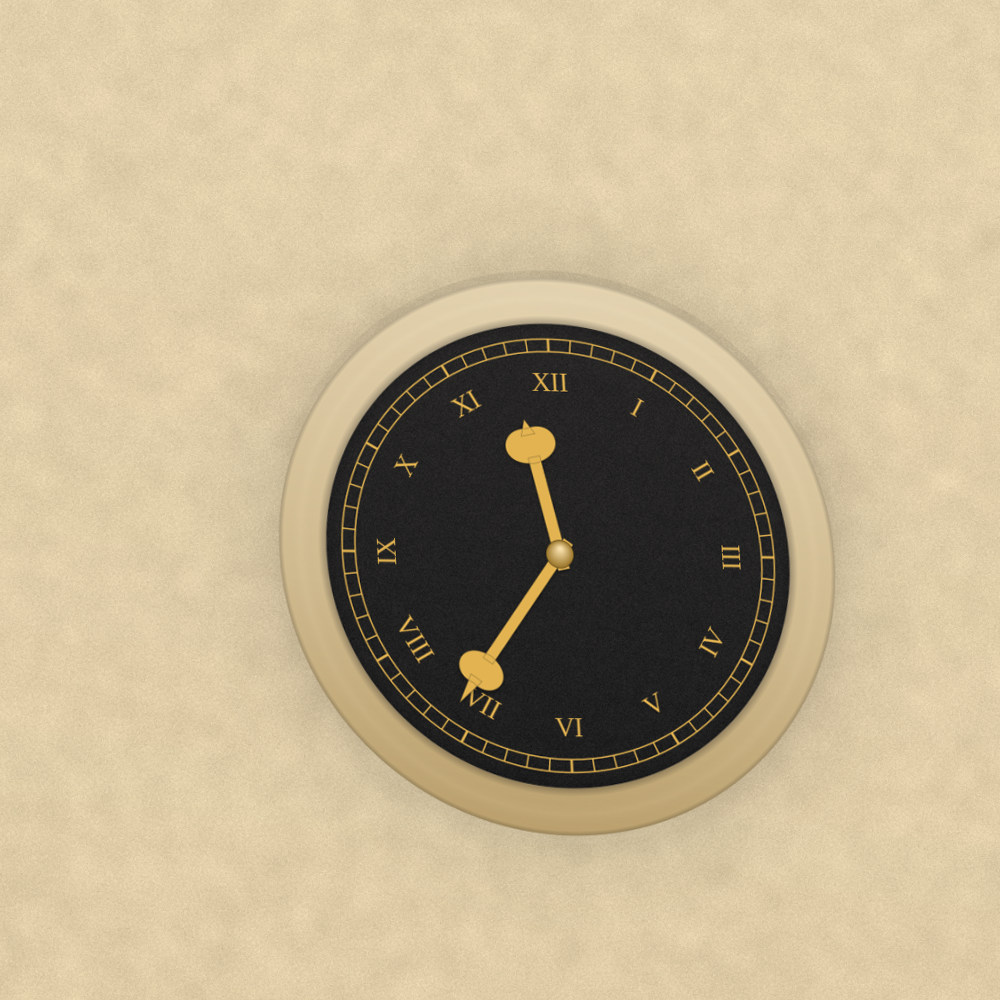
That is 11.36
